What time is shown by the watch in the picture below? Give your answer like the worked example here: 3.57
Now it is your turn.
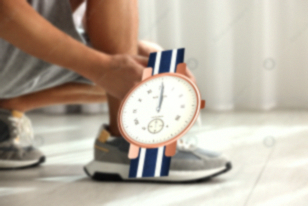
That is 12.00
